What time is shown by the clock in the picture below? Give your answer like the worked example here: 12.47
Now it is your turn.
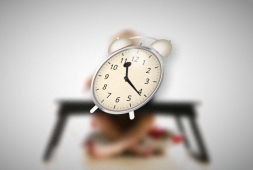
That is 11.21
